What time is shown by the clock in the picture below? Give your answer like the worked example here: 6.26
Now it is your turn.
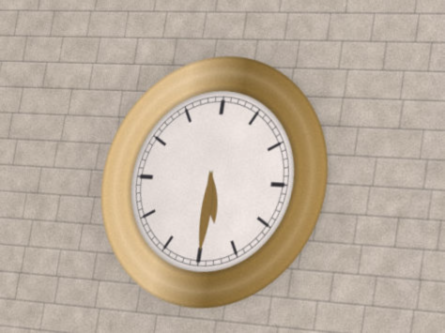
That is 5.30
